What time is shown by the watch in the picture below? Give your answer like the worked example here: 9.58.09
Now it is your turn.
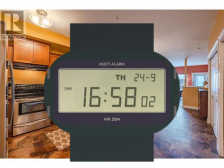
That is 16.58.02
